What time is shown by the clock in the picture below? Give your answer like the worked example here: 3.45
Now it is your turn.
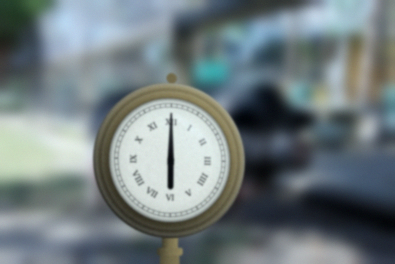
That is 6.00
